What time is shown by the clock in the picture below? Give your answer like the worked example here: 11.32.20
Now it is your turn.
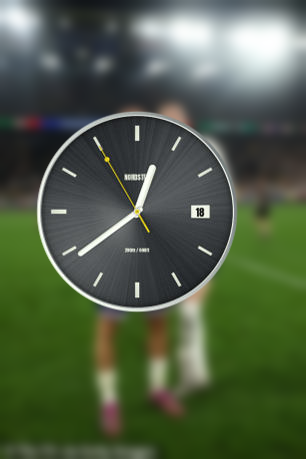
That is 12.38.55
